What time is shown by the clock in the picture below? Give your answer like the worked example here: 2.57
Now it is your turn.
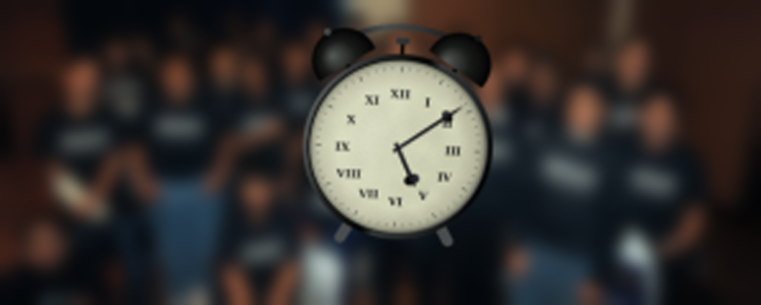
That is 5.09
